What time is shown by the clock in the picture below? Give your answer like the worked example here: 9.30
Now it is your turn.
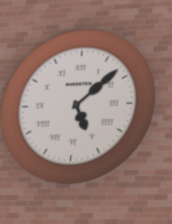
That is 5.08
